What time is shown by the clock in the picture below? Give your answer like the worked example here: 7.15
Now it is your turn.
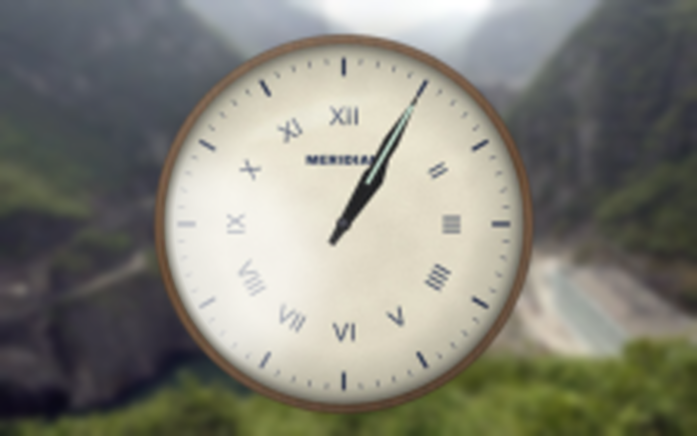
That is 1.05
